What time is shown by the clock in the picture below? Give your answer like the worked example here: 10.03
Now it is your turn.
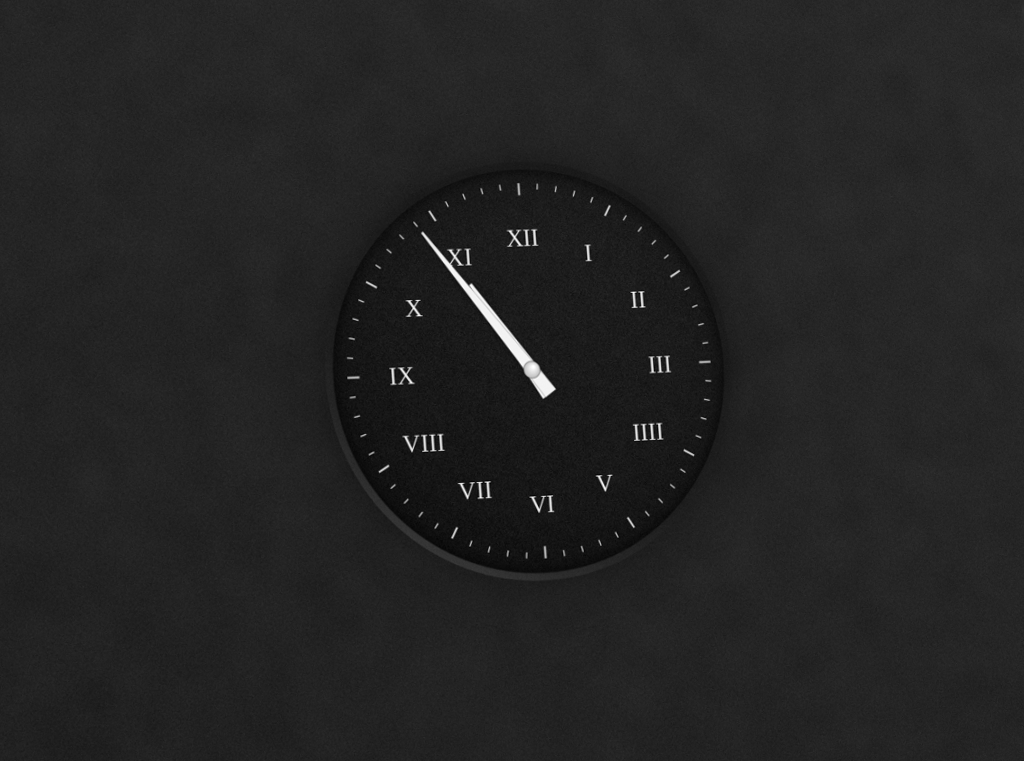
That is 10.54
